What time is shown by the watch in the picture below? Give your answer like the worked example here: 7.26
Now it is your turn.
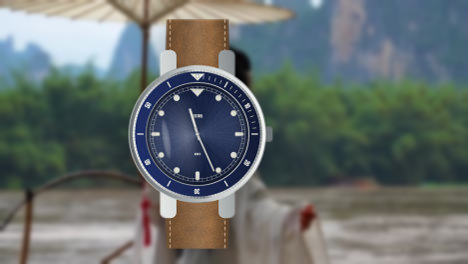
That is 11.26
